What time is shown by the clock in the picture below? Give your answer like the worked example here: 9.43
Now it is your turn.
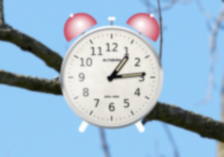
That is 1.14
